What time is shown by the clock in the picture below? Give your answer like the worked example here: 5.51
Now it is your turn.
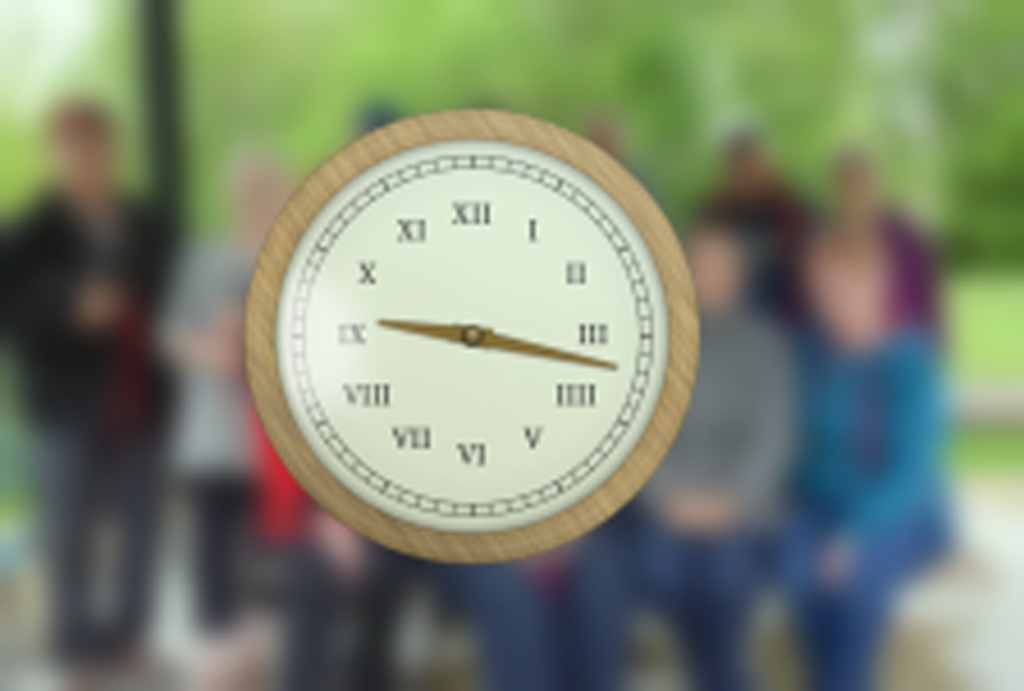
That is 9.17
